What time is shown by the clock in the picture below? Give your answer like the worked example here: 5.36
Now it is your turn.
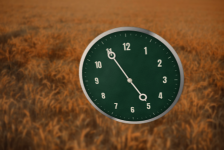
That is 4.55
